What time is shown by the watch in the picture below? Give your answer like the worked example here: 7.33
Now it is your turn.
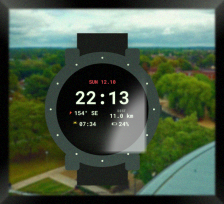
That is 22.13
